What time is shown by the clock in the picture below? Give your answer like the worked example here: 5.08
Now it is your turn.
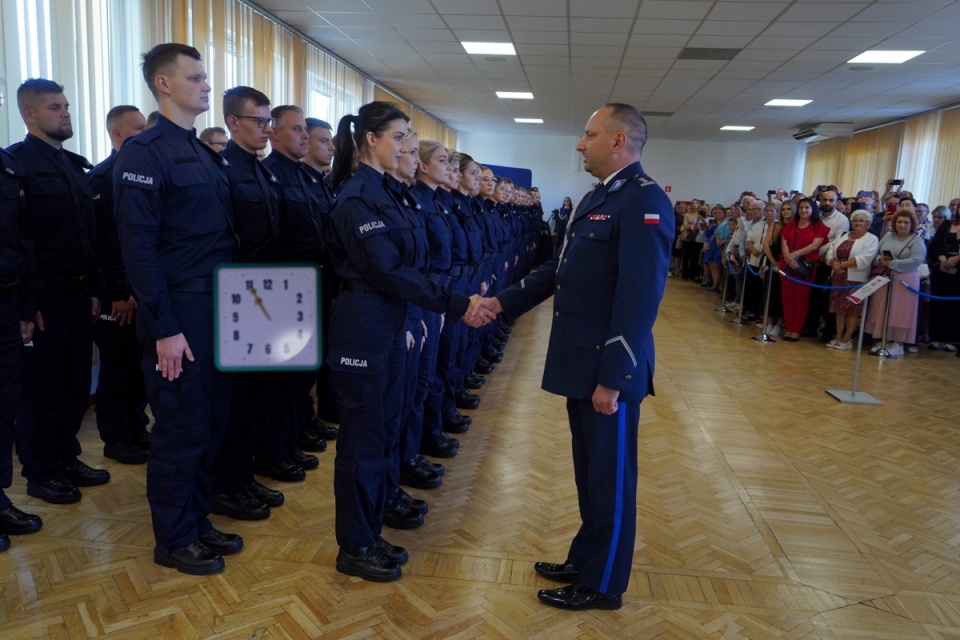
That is 10.55
